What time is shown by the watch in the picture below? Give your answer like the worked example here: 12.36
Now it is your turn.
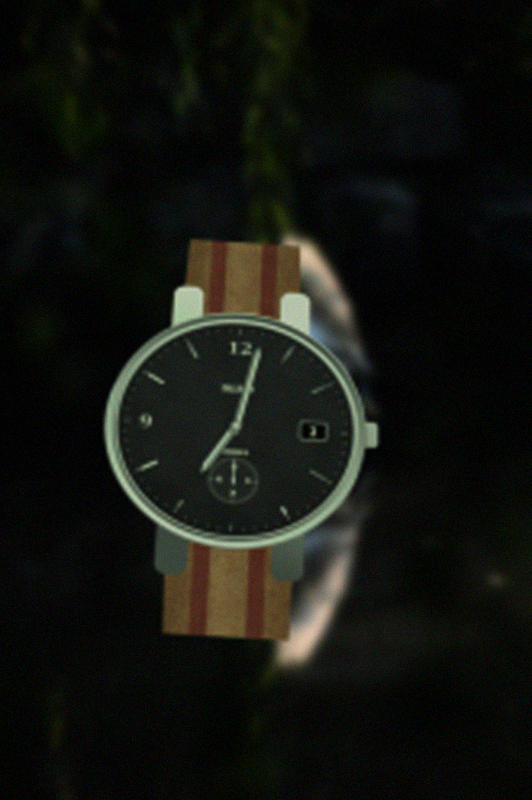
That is 7.02
